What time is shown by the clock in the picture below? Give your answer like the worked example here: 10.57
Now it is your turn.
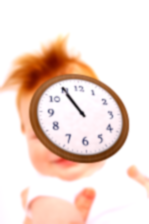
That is 10.55
